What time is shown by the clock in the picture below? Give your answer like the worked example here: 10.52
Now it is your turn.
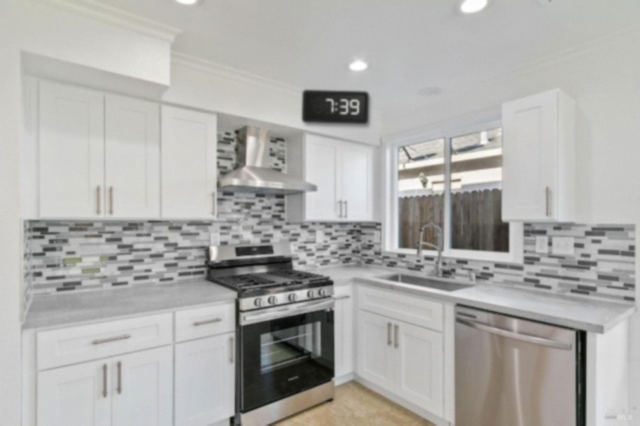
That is 7.39
